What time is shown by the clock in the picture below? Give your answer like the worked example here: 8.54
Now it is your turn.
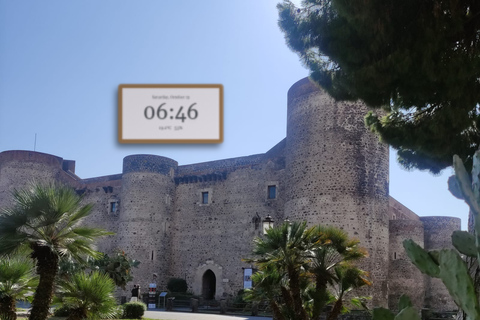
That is 6.46
